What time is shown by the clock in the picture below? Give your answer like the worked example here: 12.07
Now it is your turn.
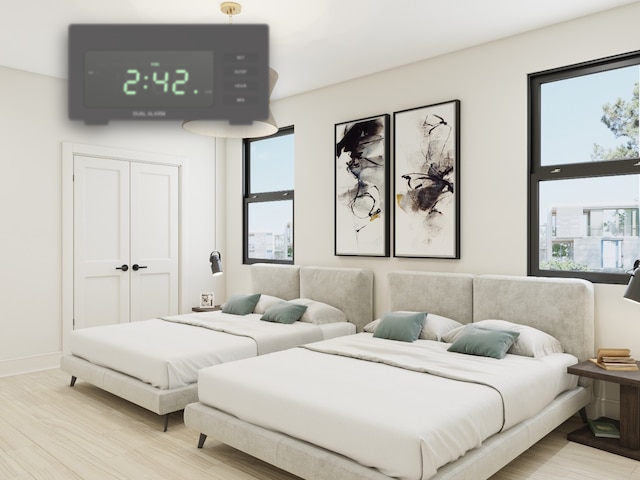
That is 2.42
